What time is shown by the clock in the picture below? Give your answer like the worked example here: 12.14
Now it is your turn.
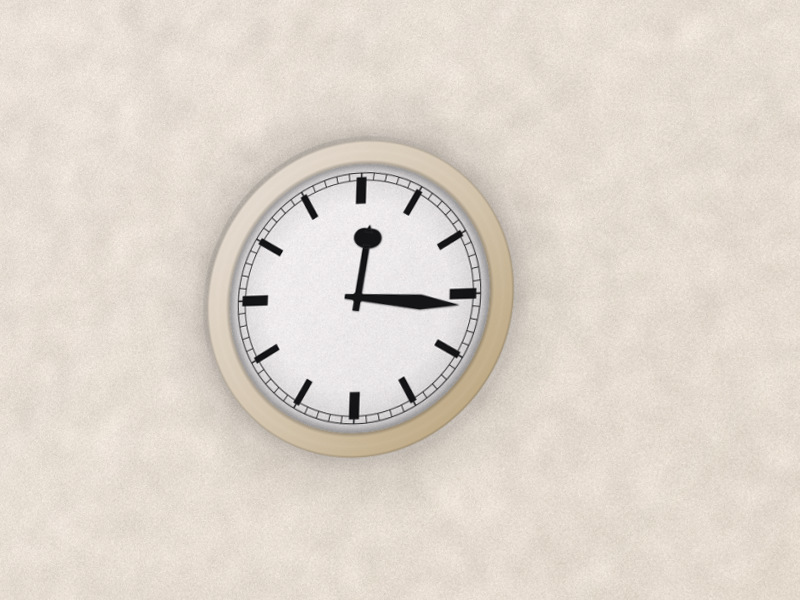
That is 12.16
